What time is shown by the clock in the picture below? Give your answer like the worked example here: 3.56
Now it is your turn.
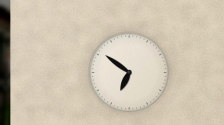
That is 6.51
